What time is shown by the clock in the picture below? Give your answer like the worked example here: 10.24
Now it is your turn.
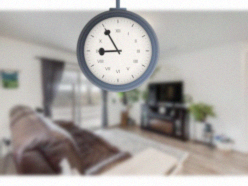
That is 8.55
